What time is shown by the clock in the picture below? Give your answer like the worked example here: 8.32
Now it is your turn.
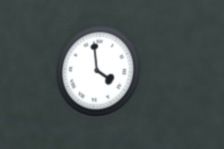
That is 3.58
